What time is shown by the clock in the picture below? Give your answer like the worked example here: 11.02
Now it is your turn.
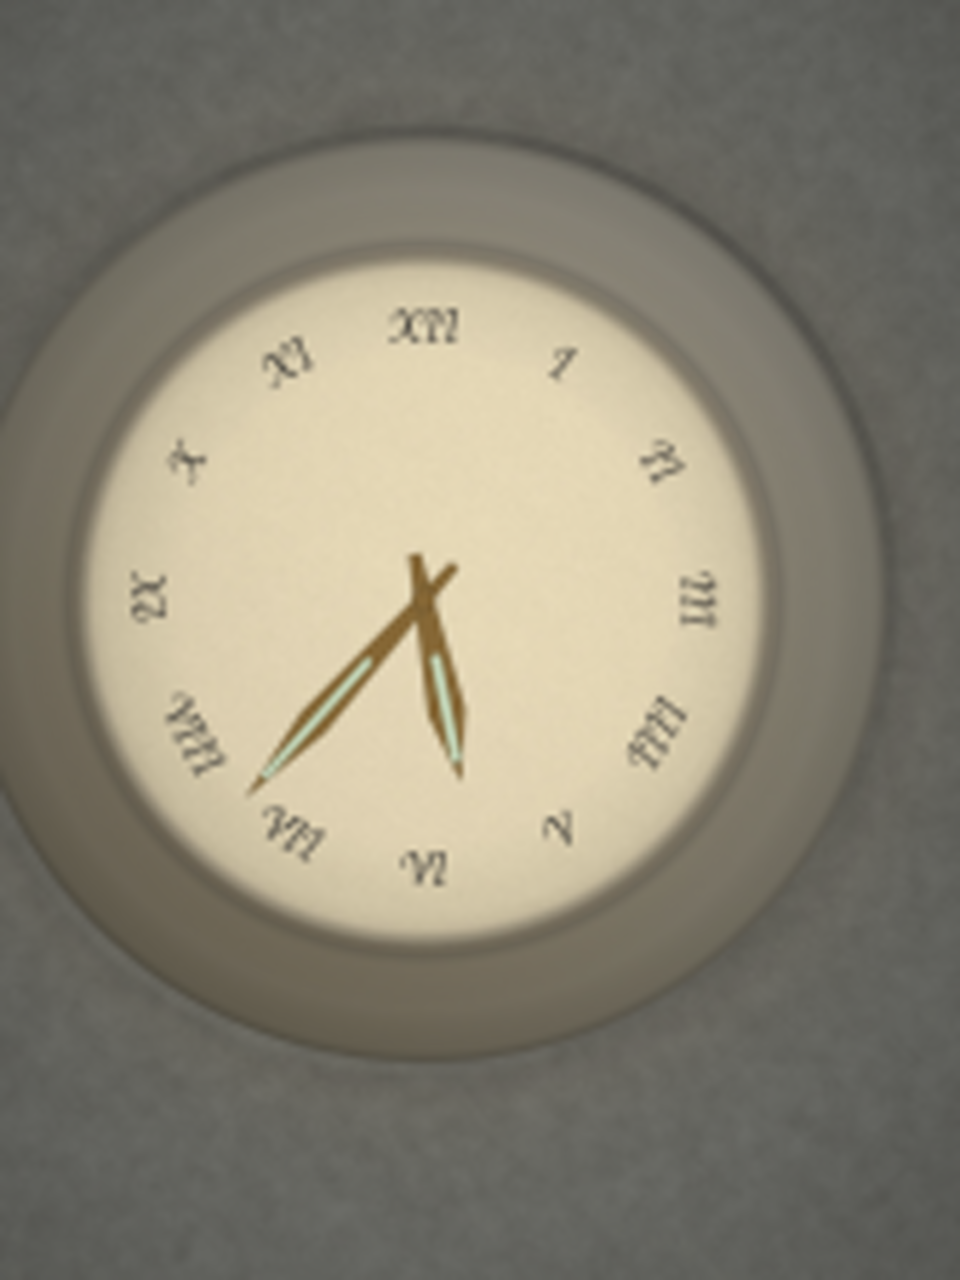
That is 5.37
